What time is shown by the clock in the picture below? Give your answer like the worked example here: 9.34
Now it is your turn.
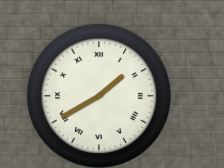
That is 1.40
